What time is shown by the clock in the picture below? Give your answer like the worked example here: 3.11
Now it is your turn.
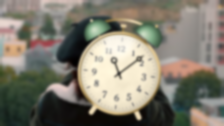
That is 11.08
